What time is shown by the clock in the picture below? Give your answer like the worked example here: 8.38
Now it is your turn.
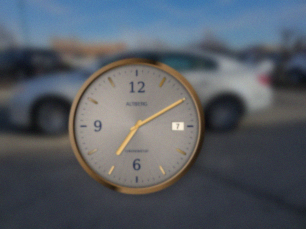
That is 7.10
